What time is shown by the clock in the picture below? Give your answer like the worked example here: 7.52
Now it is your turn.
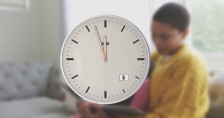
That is 11.57
